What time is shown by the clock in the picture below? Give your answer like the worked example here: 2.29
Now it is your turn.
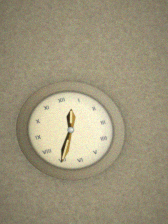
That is 12.35
